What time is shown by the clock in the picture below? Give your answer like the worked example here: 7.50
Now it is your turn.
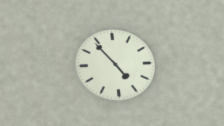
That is 4.54
